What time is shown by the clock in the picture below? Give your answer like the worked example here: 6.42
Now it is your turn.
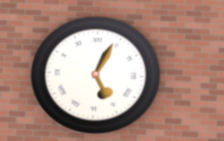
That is 5.04
